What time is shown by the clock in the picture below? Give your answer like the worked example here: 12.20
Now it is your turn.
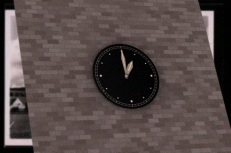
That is 1.00
